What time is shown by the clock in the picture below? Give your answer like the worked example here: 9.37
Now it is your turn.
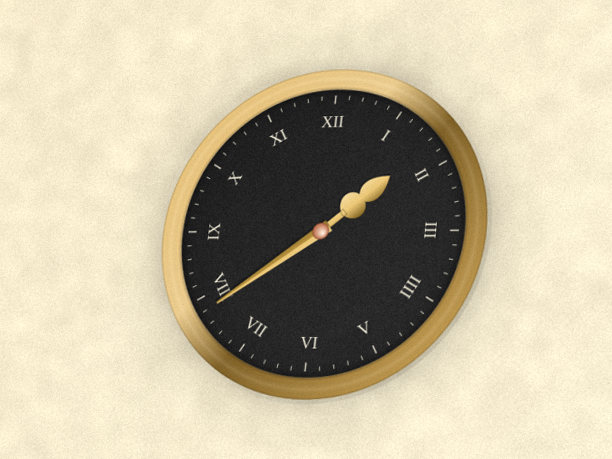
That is 1.39
